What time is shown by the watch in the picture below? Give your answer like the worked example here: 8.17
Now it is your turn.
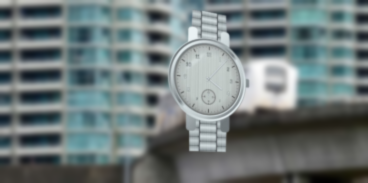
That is 4.07
